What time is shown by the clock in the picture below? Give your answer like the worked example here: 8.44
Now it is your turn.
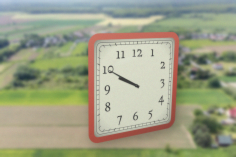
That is 9.50
